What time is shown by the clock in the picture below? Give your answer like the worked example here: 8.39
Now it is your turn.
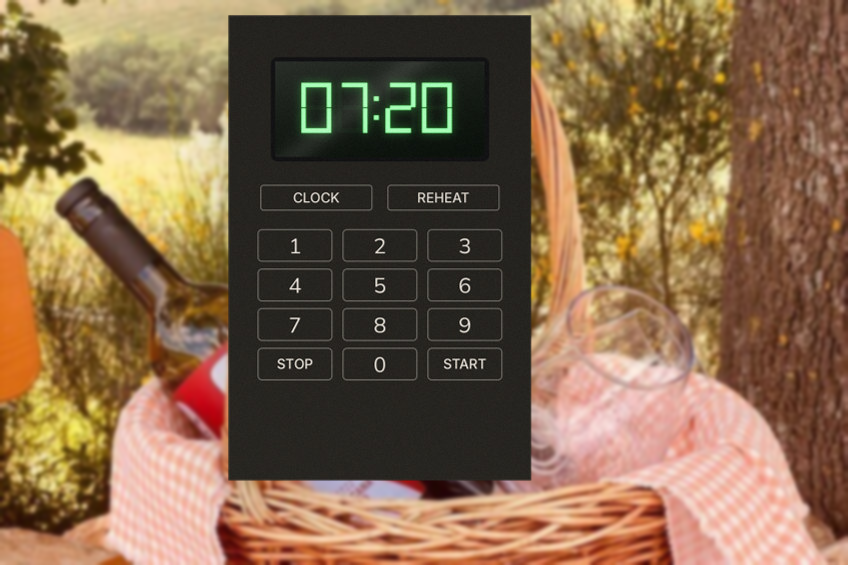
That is 7.20
